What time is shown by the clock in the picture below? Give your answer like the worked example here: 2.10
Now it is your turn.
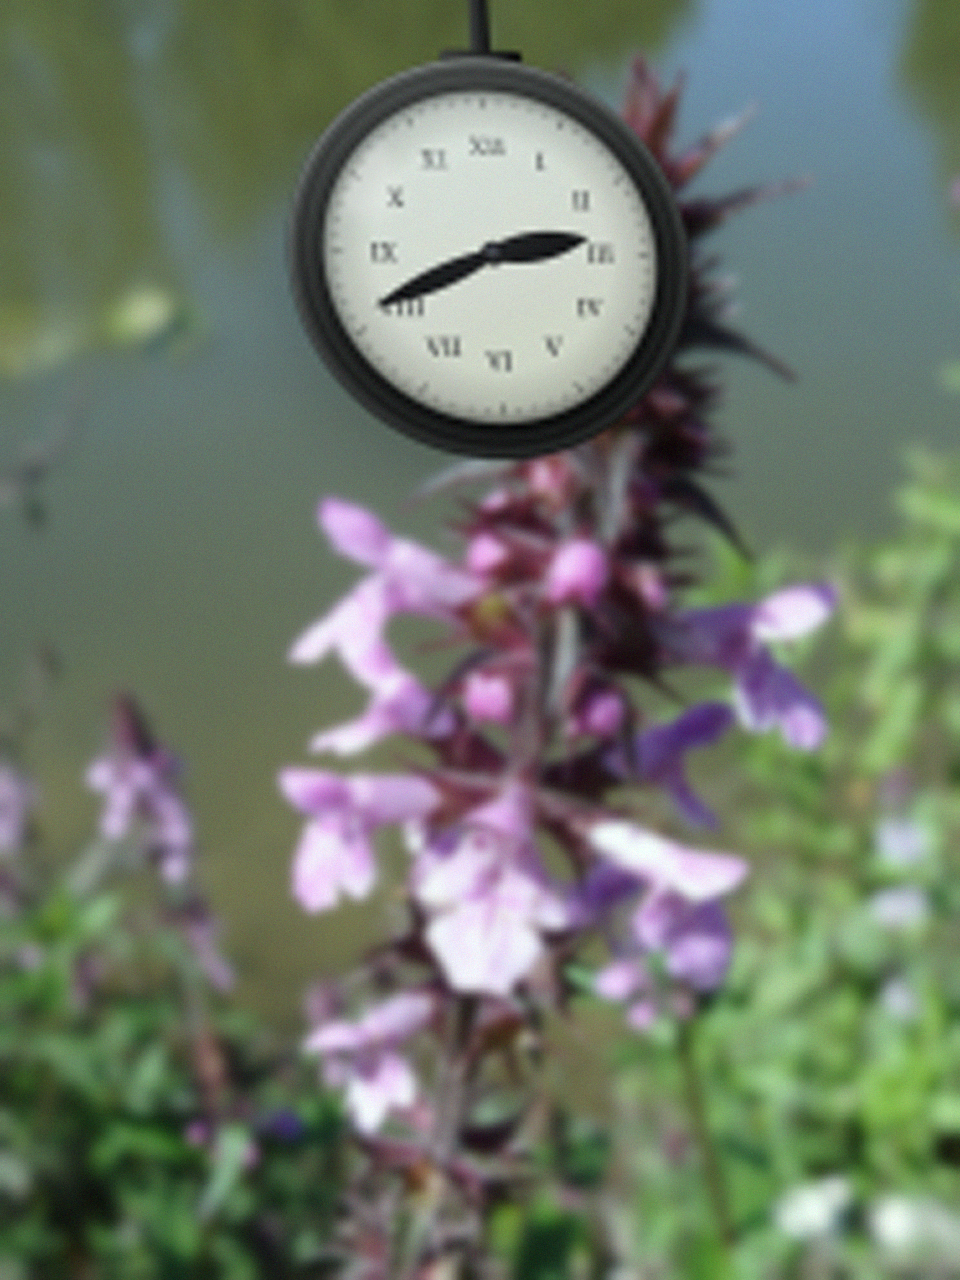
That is 2.41
